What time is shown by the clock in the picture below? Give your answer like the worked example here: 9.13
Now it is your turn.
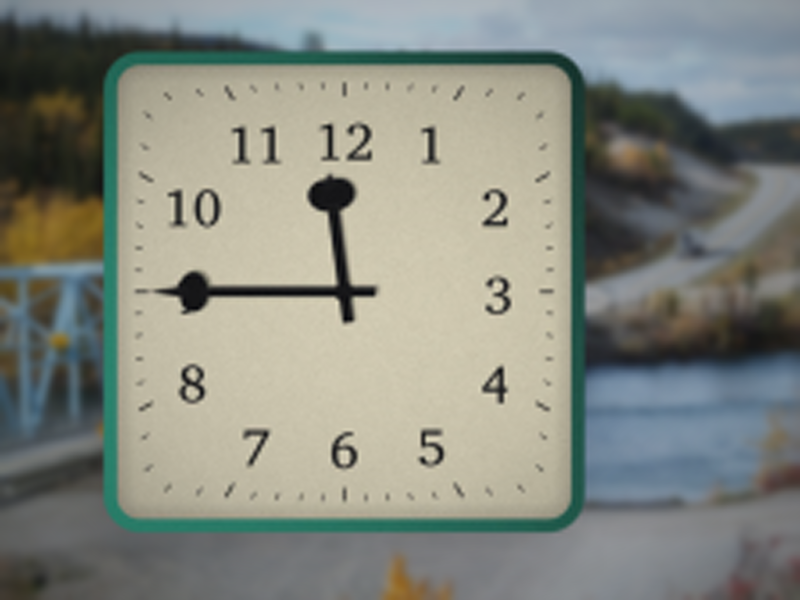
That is 11.45
